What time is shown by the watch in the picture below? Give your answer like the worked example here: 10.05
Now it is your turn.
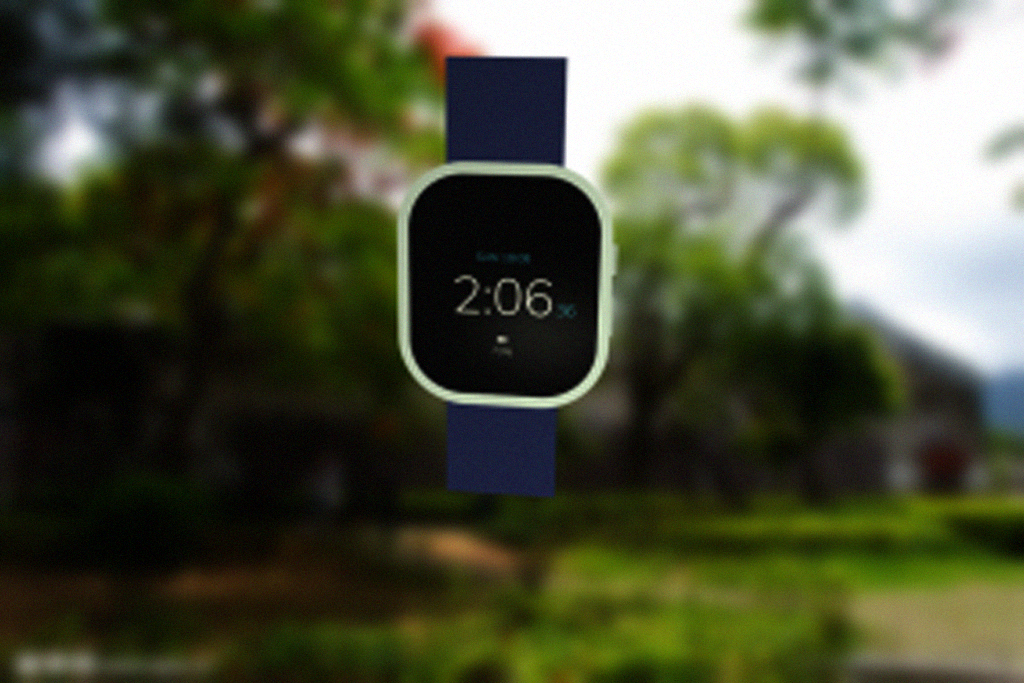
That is 2.06
